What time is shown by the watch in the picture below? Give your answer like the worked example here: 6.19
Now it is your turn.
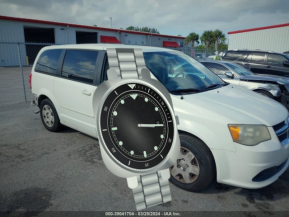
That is 3.16
